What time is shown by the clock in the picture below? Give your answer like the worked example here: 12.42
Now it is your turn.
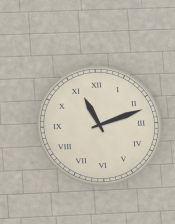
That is 11.12
